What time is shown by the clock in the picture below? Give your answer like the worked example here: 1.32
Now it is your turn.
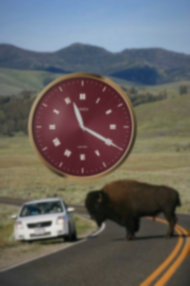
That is 11.20
